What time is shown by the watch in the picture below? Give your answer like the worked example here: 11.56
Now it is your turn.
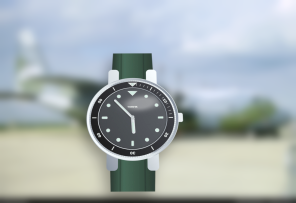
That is 5.53
